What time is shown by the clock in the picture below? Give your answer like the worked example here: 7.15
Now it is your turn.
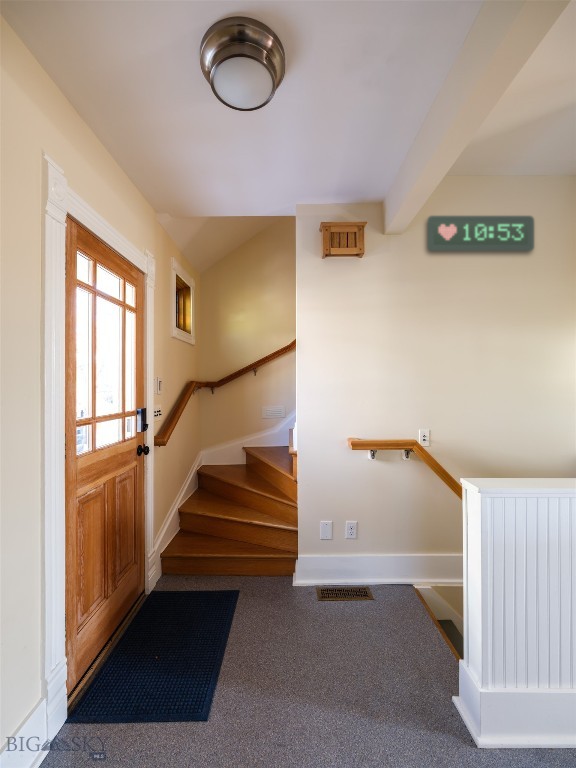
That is 10.53
